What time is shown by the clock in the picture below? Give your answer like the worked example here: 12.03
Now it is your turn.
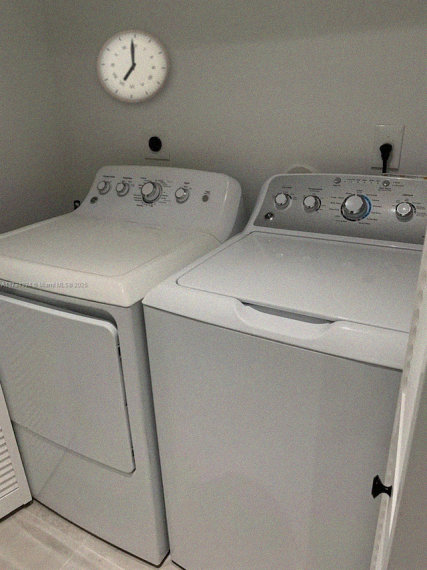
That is 6.59
